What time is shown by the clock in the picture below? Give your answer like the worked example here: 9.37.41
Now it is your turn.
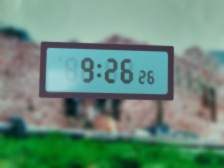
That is 9.26.26
